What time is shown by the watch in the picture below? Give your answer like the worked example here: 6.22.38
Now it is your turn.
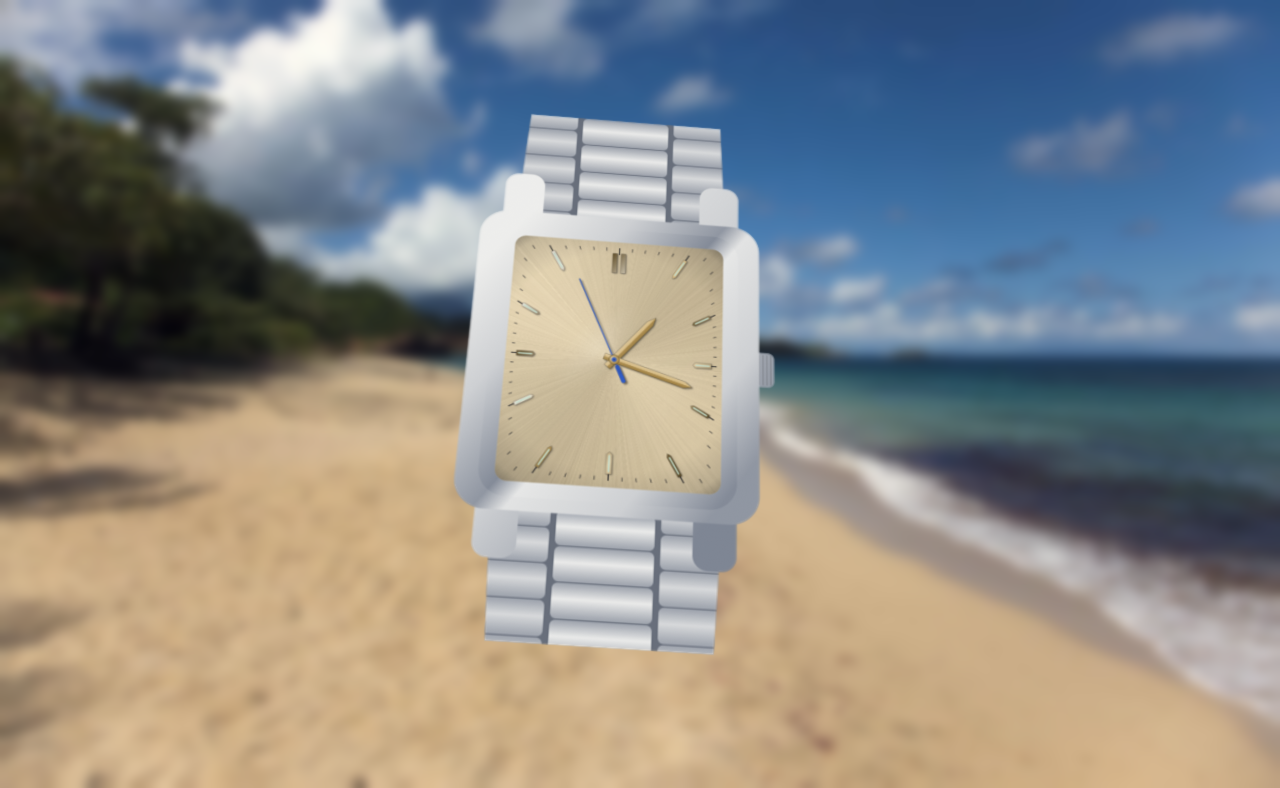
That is 1.17.56
